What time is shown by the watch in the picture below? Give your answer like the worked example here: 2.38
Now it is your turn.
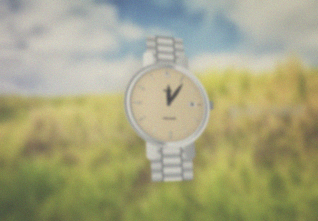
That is 12.06
